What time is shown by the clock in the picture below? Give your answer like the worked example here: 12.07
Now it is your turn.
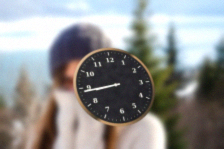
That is 8.44
